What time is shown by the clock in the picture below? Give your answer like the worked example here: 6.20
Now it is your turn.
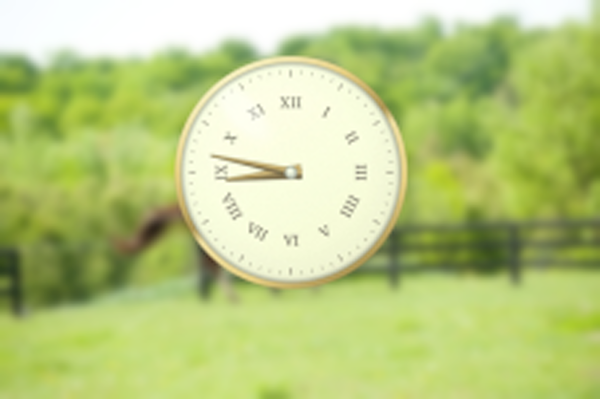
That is 8.47
